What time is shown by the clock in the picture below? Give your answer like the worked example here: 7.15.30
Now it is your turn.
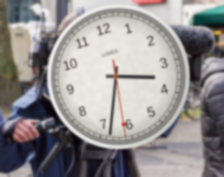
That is 3.33.31
